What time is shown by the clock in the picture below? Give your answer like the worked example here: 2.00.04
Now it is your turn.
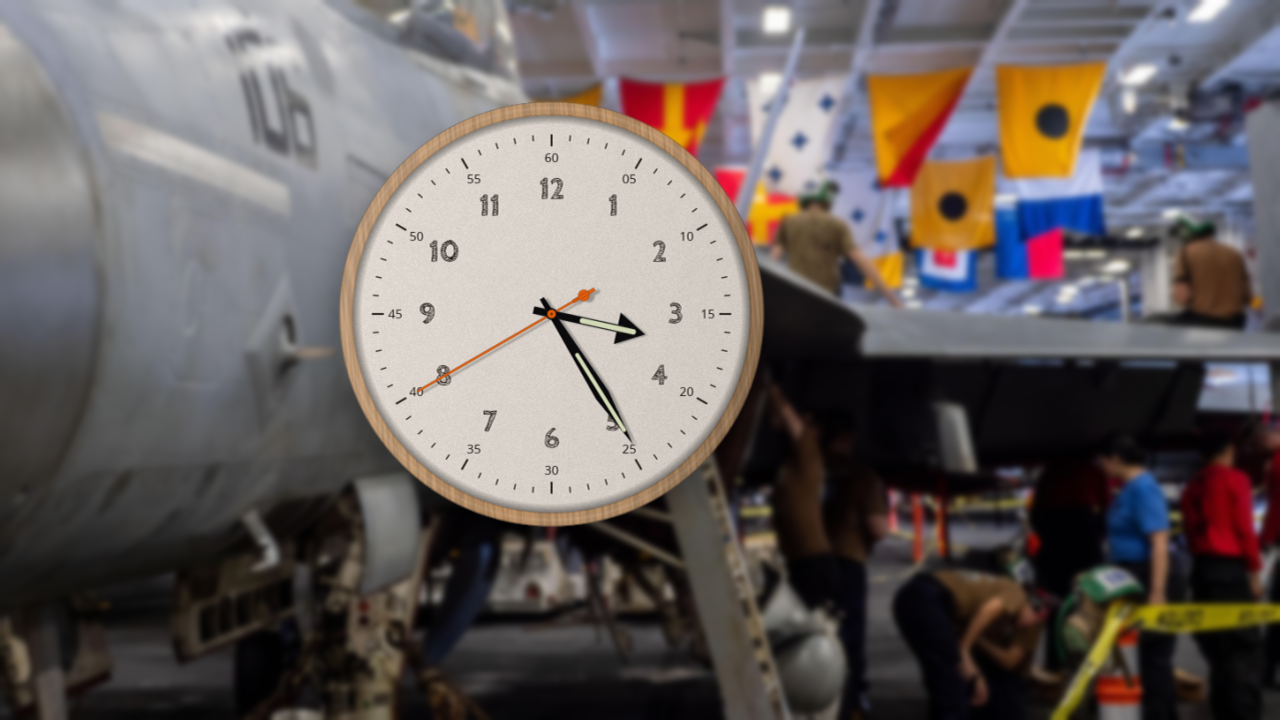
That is 3.24.40
